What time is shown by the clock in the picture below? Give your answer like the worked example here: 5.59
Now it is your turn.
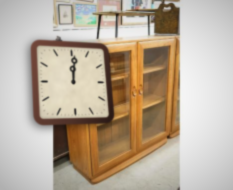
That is 12.01
